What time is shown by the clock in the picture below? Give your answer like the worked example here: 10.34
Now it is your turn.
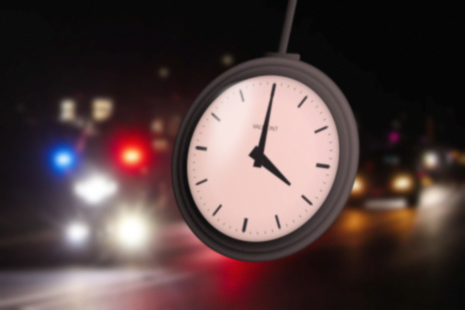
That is 4.00
